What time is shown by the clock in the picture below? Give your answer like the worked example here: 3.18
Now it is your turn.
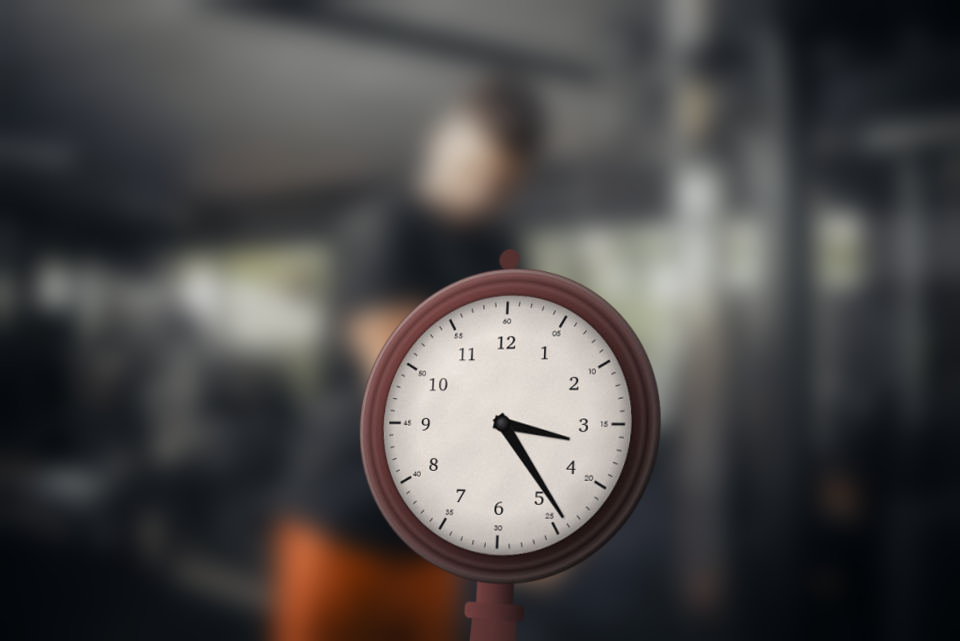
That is 3.24
